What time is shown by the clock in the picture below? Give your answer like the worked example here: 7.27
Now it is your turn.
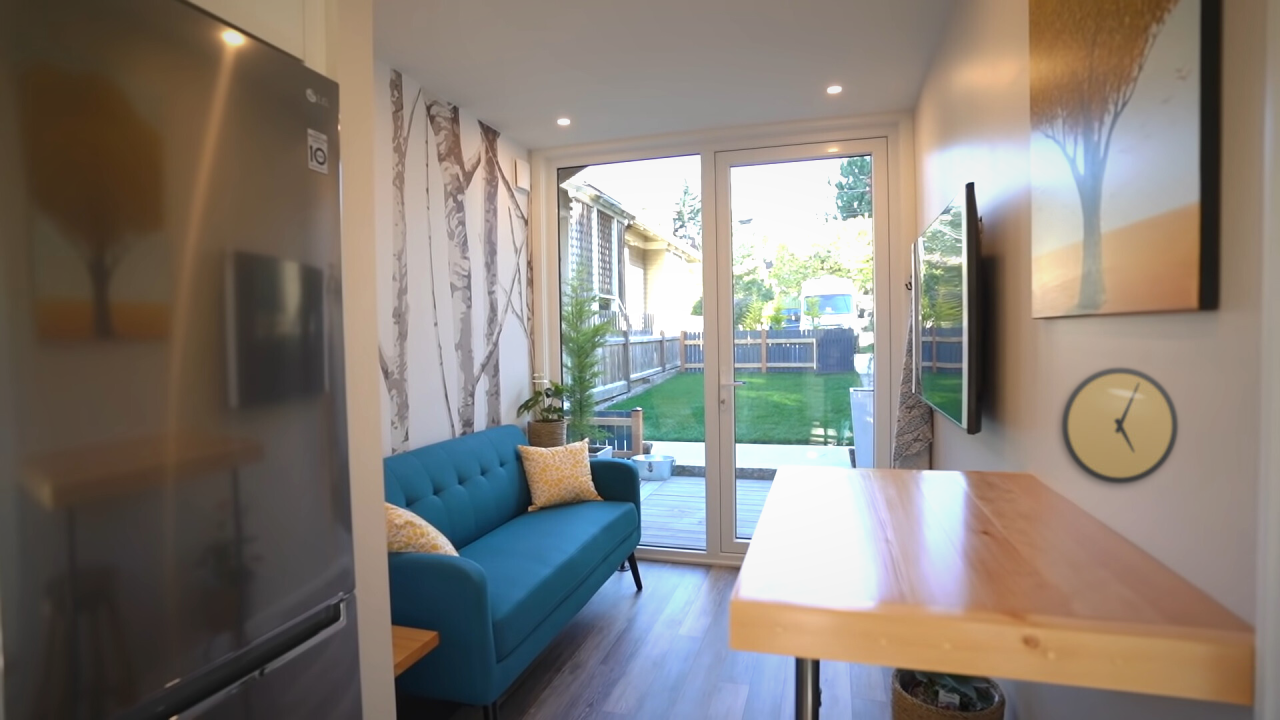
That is 5.04
